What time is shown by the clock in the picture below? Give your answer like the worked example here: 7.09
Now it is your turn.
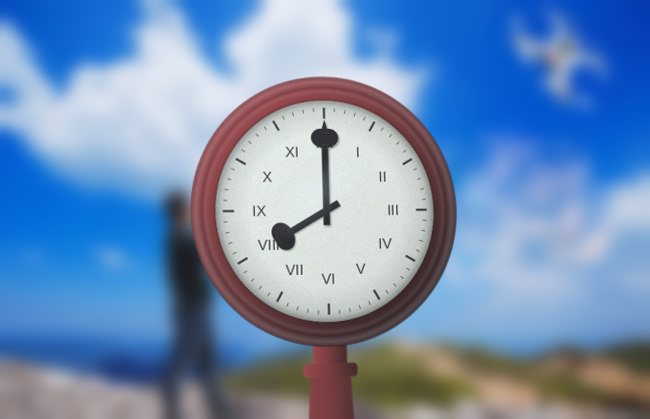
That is 8.00
